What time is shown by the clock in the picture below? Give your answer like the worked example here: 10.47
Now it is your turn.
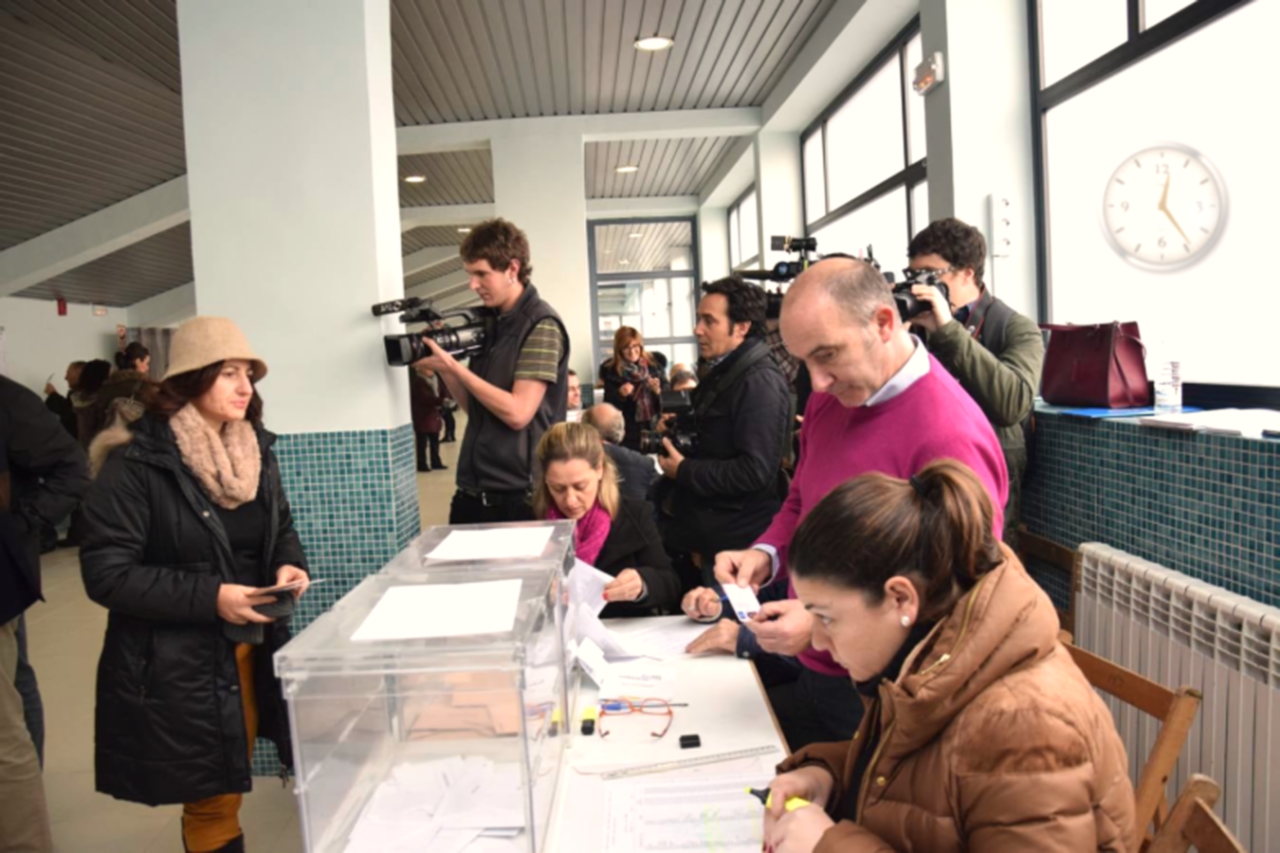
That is 12.24
